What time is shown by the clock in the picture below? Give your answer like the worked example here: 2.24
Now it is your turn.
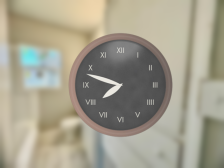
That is 7.48
